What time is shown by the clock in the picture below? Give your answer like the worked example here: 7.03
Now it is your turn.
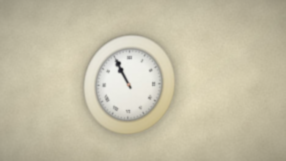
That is 10.55
